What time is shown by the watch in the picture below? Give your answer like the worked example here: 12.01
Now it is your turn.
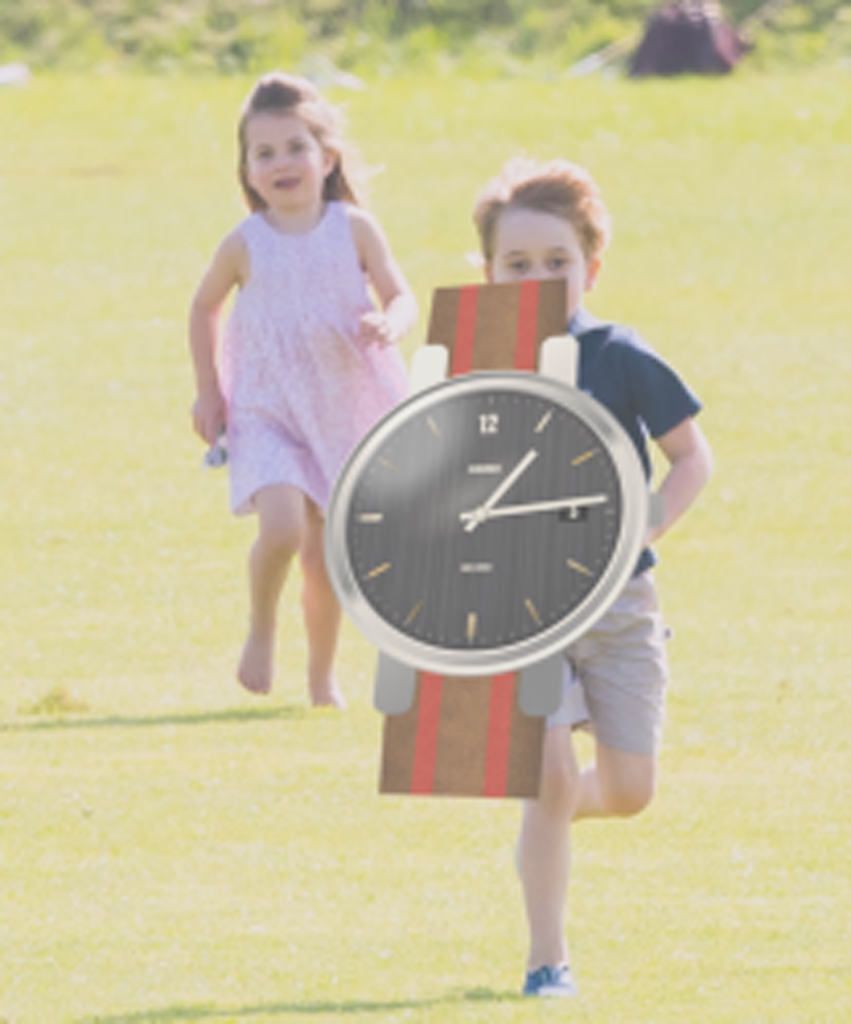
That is 1.14
